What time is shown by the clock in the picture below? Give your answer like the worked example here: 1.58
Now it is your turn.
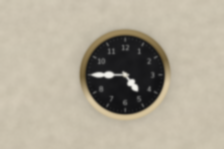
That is 4.45
